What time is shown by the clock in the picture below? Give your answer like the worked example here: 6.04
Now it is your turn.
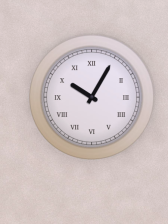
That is 10.05
